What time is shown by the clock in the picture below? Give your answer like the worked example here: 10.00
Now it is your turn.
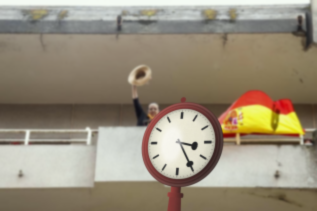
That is 3.25
